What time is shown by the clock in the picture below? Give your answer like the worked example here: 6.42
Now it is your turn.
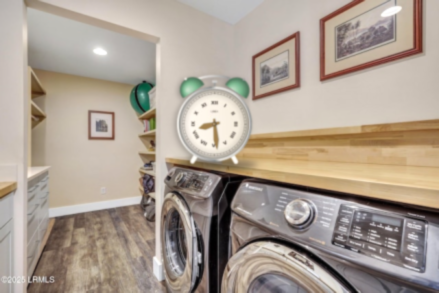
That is 8.29
